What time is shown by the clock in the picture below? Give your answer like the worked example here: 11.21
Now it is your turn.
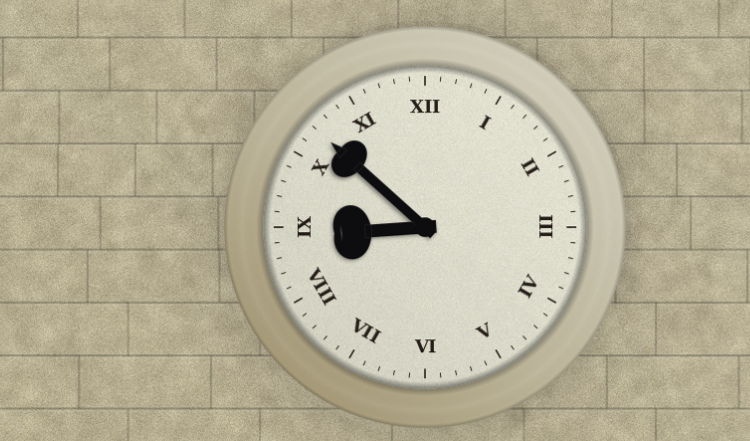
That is 8.52
